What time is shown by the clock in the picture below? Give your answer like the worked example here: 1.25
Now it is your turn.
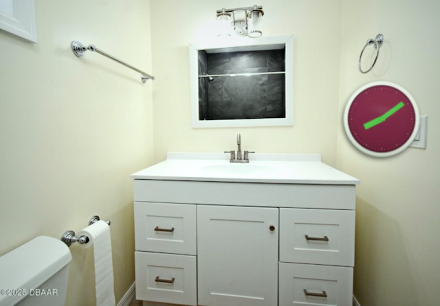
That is 8.09
